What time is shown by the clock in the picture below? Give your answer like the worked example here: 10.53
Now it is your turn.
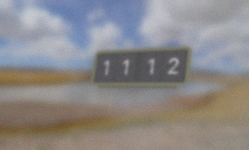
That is 11.12
